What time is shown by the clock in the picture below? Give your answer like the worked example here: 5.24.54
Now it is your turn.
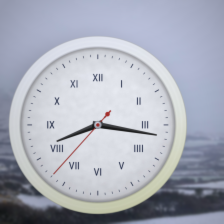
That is 8.16.37
